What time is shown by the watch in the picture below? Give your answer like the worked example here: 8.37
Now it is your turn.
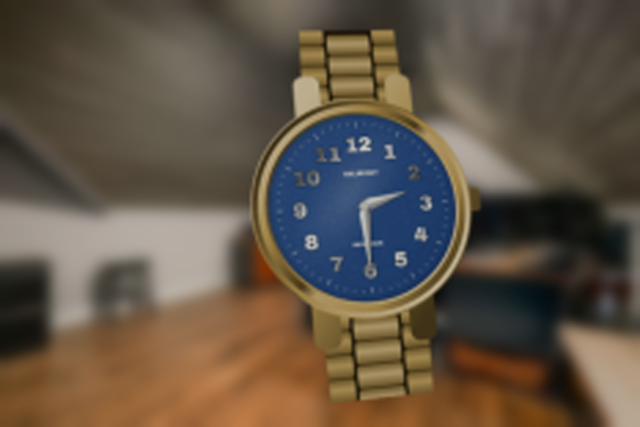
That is 2.30
